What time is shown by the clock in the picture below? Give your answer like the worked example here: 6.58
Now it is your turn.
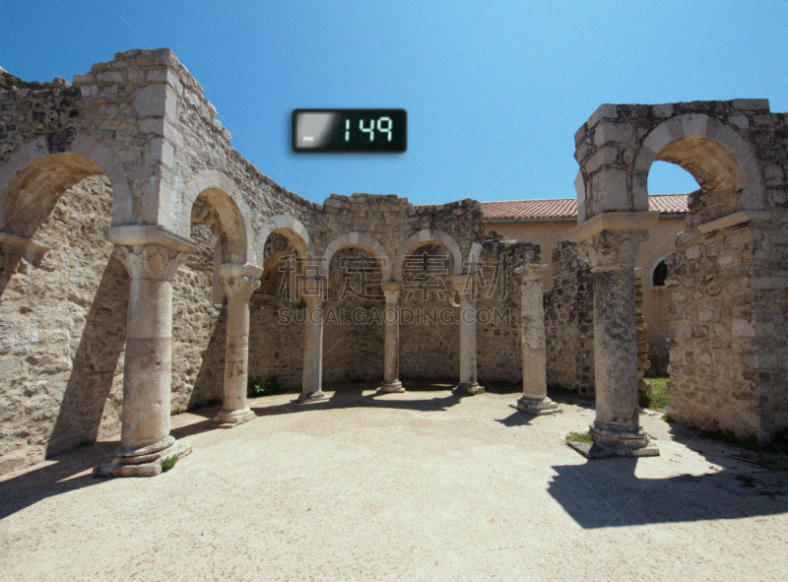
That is 1.49
